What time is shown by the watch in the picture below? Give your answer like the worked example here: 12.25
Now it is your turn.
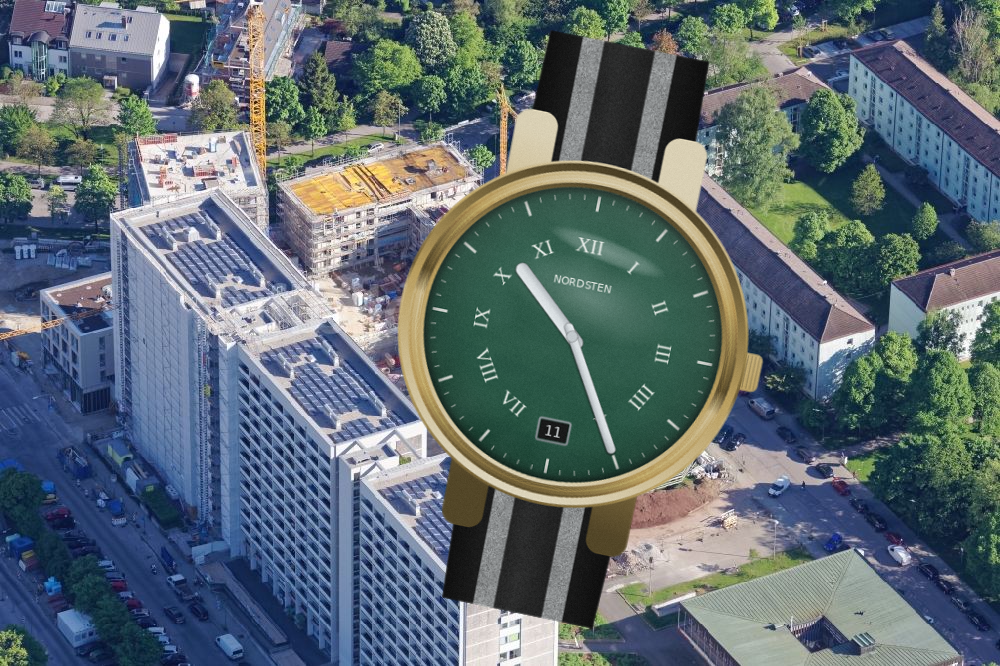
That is 10.25
